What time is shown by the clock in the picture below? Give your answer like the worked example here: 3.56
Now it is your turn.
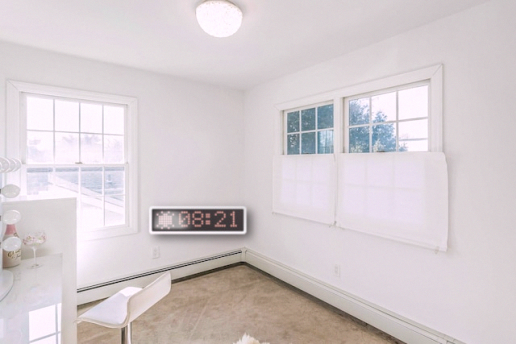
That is 8.21
